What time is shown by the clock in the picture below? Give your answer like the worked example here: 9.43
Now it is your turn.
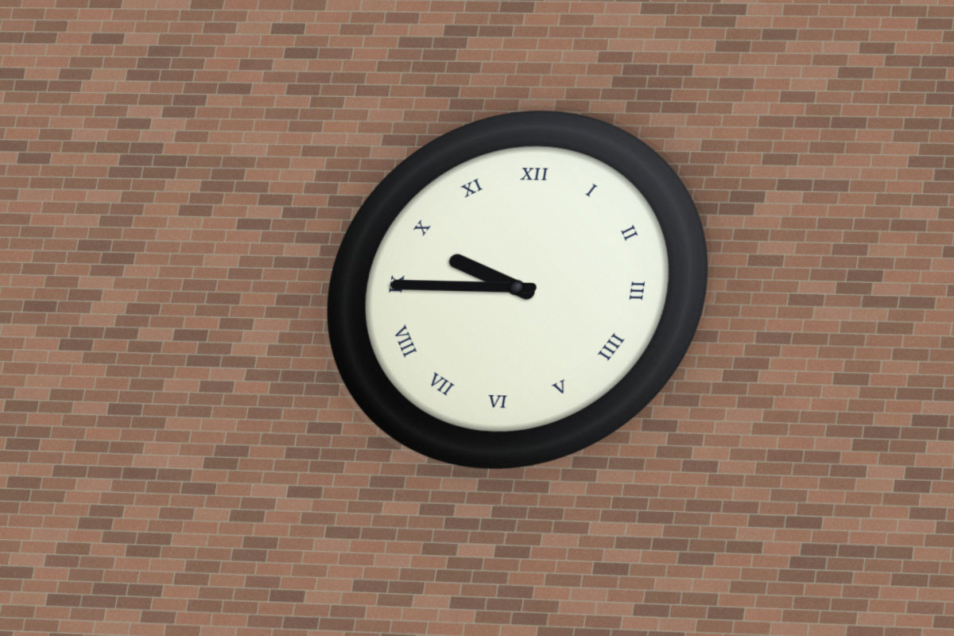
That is 9.45
